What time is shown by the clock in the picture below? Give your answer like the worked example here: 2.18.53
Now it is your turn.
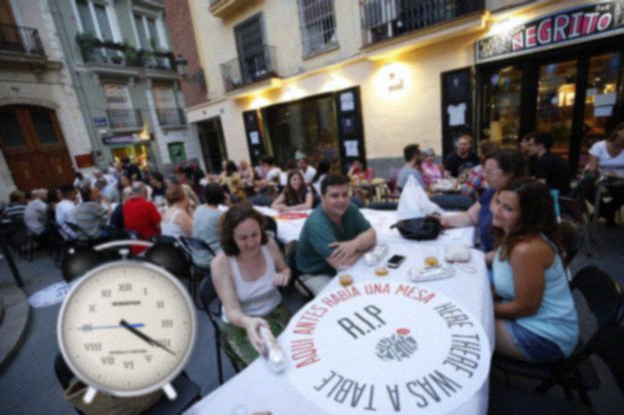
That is 4.20.45
